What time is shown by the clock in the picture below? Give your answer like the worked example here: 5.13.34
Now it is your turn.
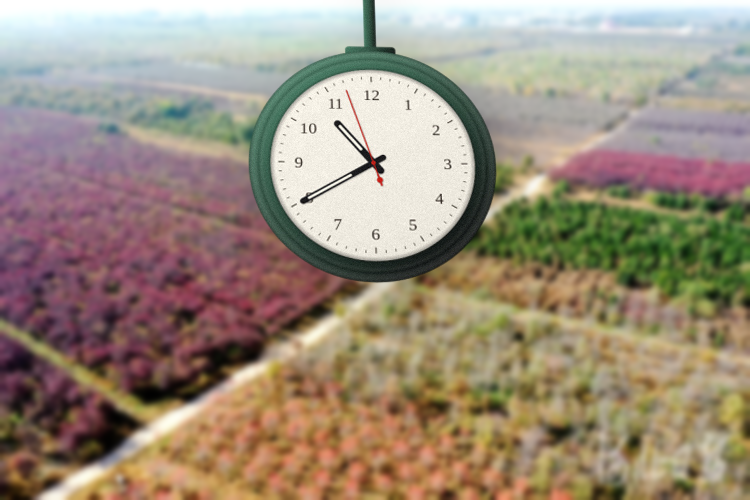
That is 10.39.57
